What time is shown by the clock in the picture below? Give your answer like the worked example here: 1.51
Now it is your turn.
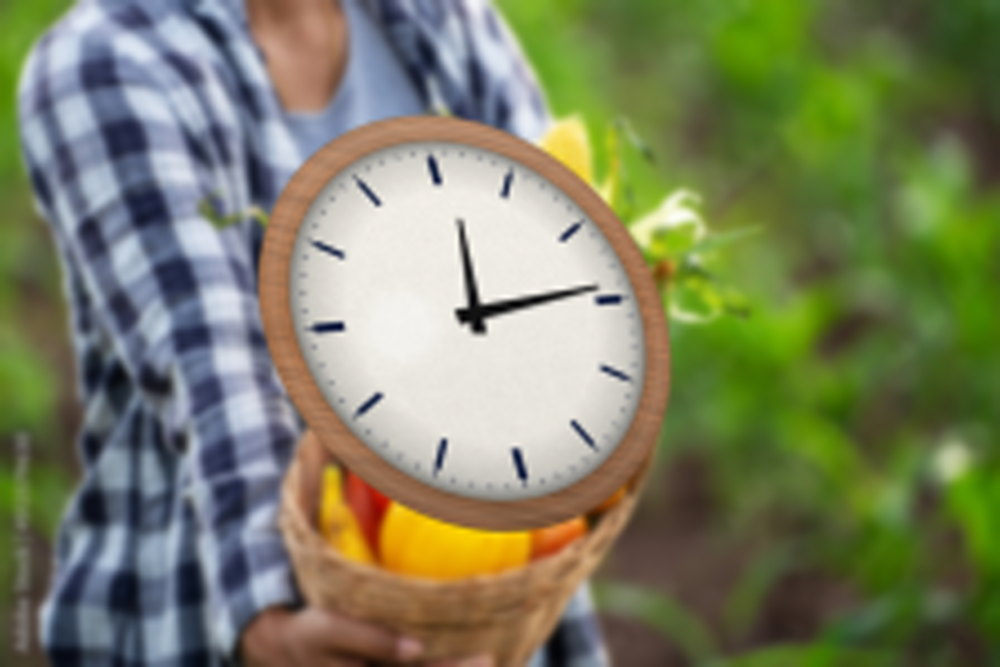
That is 12.14
